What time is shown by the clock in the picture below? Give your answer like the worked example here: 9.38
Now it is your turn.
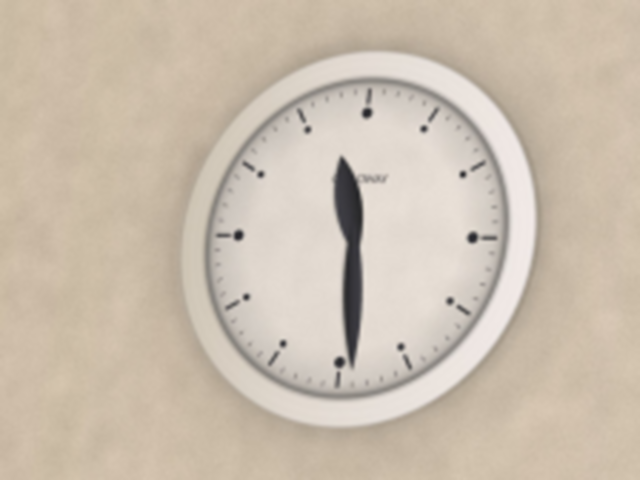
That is 11.29
